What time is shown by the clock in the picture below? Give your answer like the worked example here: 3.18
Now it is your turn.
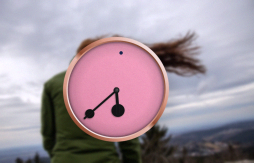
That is 5.37
